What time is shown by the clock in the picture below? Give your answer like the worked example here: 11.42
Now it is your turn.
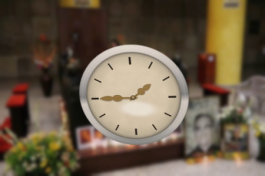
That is 1.45
